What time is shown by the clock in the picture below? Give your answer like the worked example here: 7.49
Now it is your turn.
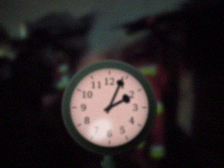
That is 2.04
